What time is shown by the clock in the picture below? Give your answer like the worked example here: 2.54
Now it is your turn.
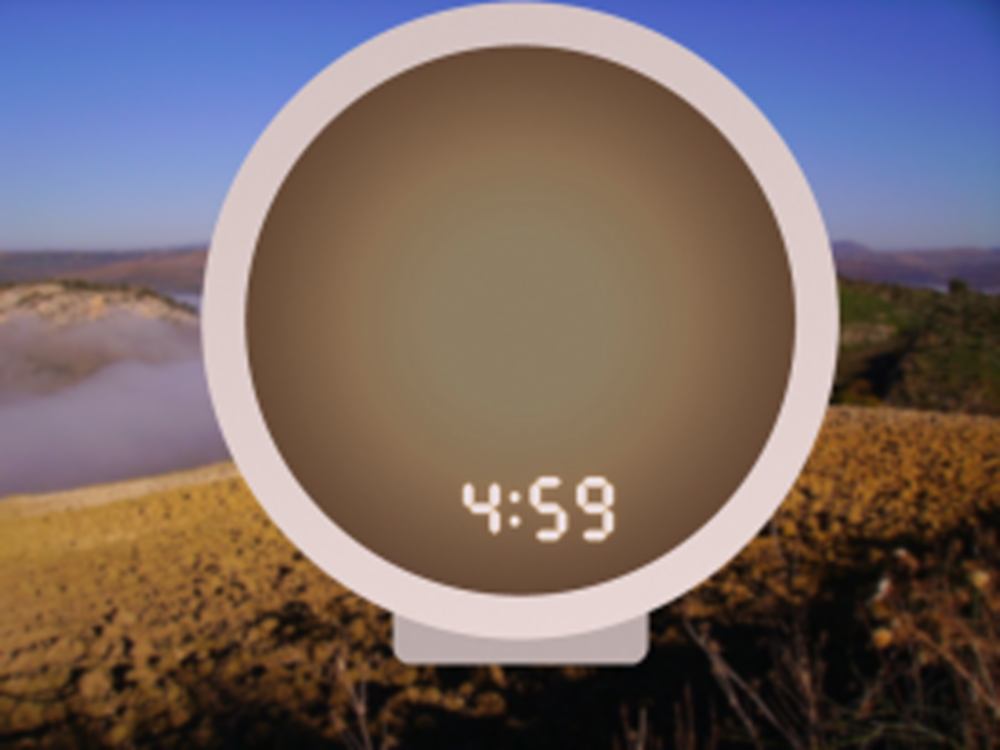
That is 4.59
